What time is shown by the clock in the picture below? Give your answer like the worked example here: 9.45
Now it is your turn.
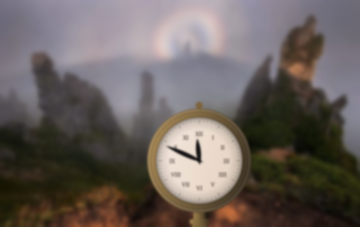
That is 11.49
